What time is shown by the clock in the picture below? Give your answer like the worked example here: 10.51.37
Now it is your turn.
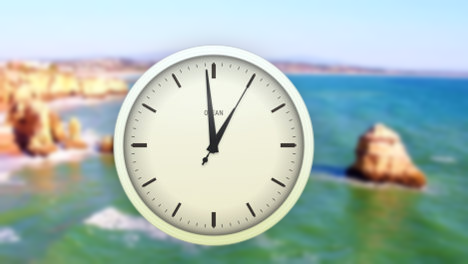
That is 12.59.05
